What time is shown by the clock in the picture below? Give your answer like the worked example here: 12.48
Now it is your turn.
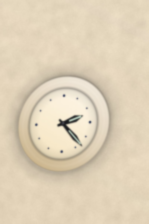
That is 2.23
